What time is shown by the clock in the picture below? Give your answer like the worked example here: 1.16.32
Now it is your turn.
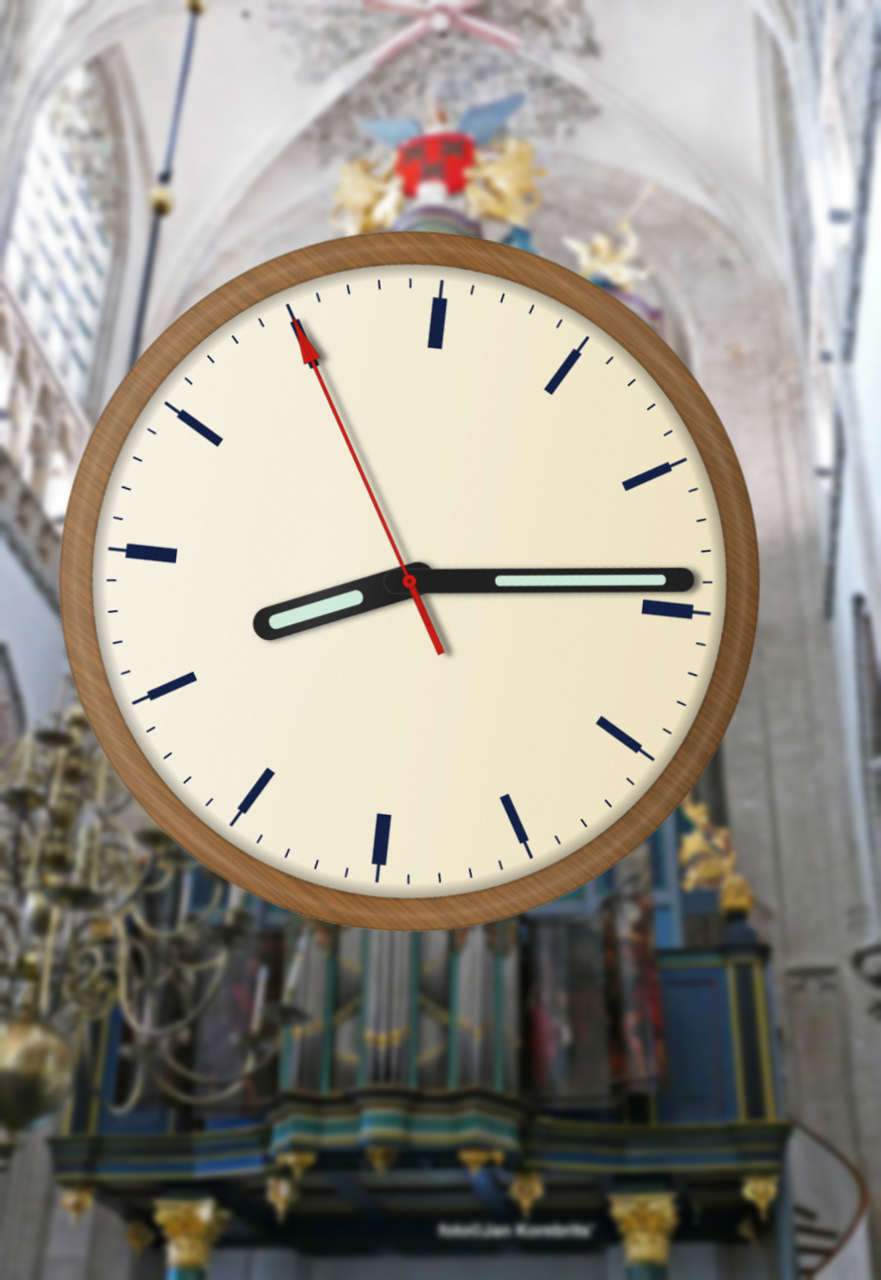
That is 8.13.55
